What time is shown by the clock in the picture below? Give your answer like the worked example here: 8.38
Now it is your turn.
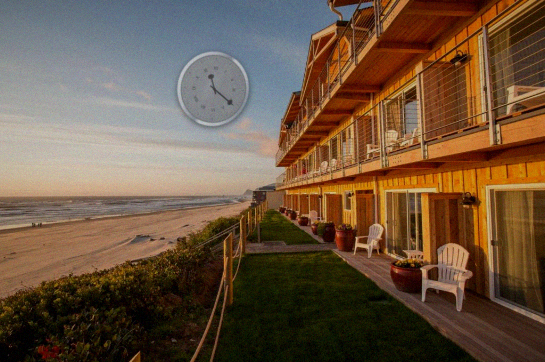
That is 11.21
